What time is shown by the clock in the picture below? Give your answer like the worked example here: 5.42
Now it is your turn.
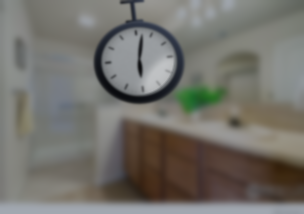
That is 6.02
